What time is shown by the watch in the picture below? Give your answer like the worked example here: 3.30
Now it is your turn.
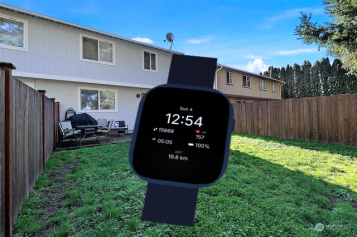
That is 12.54
